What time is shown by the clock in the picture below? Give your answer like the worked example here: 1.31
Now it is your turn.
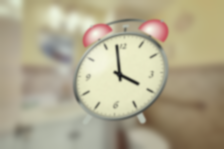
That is 3.58
